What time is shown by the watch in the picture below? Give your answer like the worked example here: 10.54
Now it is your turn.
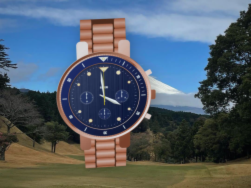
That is 3.59
